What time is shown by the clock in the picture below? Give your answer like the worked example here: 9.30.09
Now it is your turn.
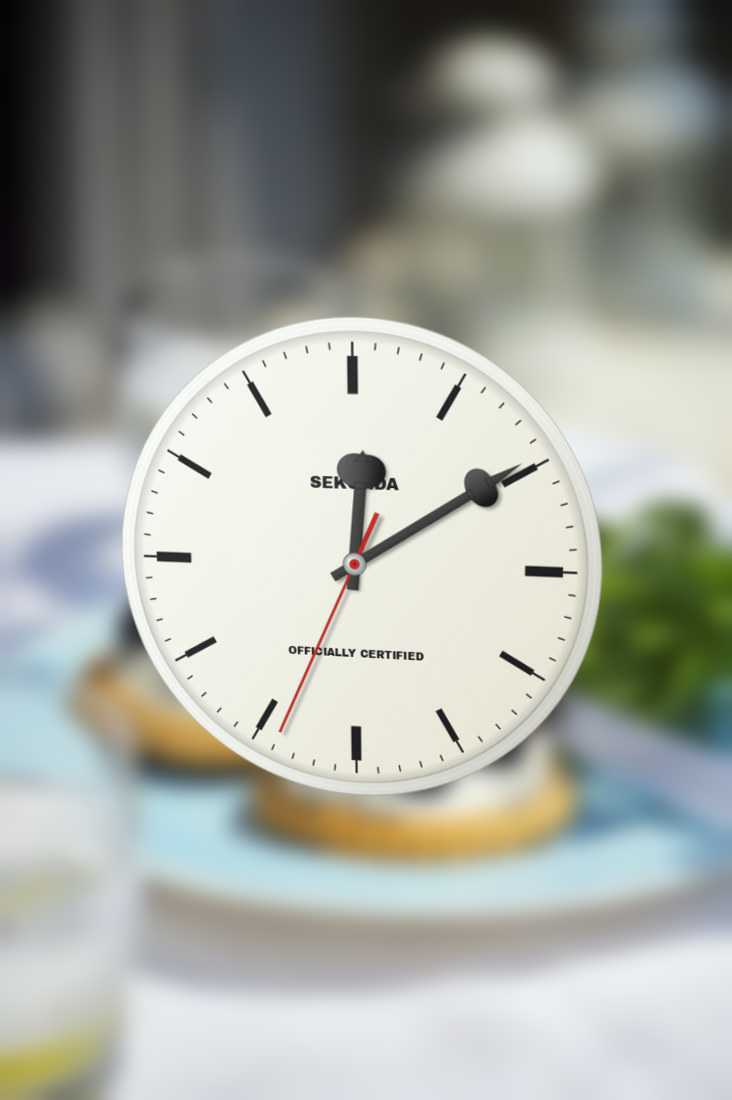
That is 12.09.34
